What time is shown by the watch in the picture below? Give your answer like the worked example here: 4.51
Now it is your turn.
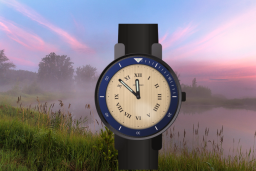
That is 11.52
